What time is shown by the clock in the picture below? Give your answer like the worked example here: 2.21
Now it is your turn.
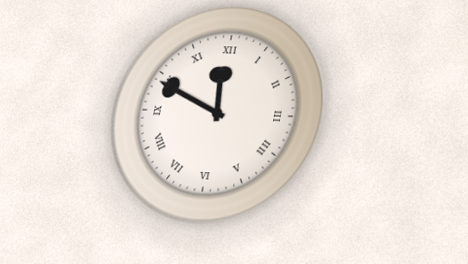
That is 11.49
